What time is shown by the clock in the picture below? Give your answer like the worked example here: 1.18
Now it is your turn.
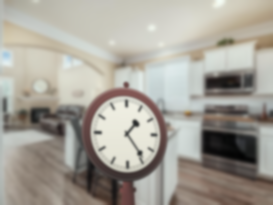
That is 1.24
